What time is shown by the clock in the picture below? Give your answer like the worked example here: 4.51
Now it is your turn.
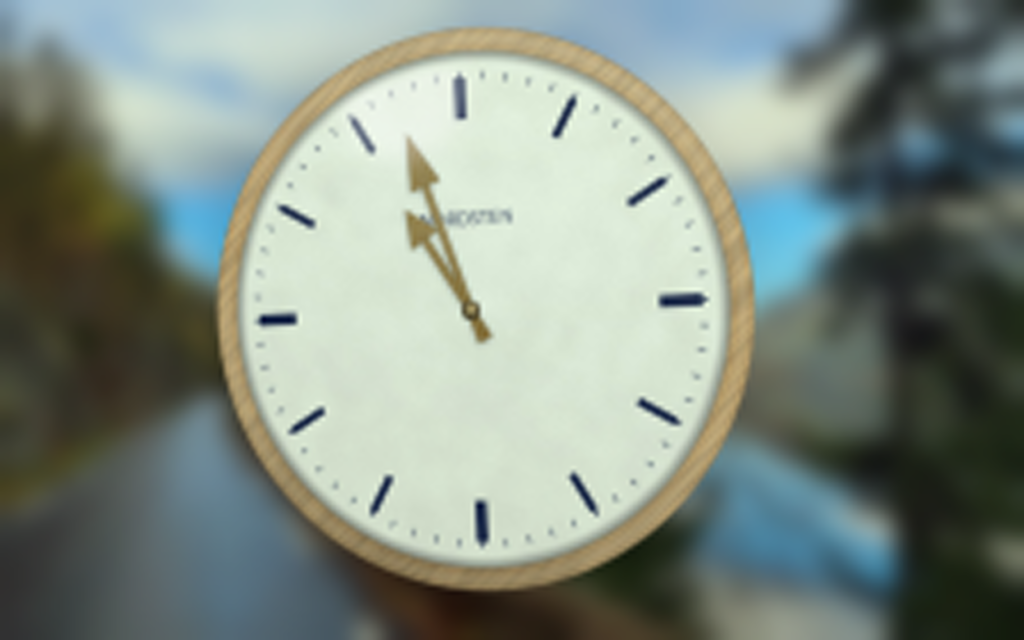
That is 10.57
